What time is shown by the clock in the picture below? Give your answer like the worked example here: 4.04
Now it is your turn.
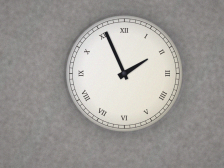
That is 1.56
